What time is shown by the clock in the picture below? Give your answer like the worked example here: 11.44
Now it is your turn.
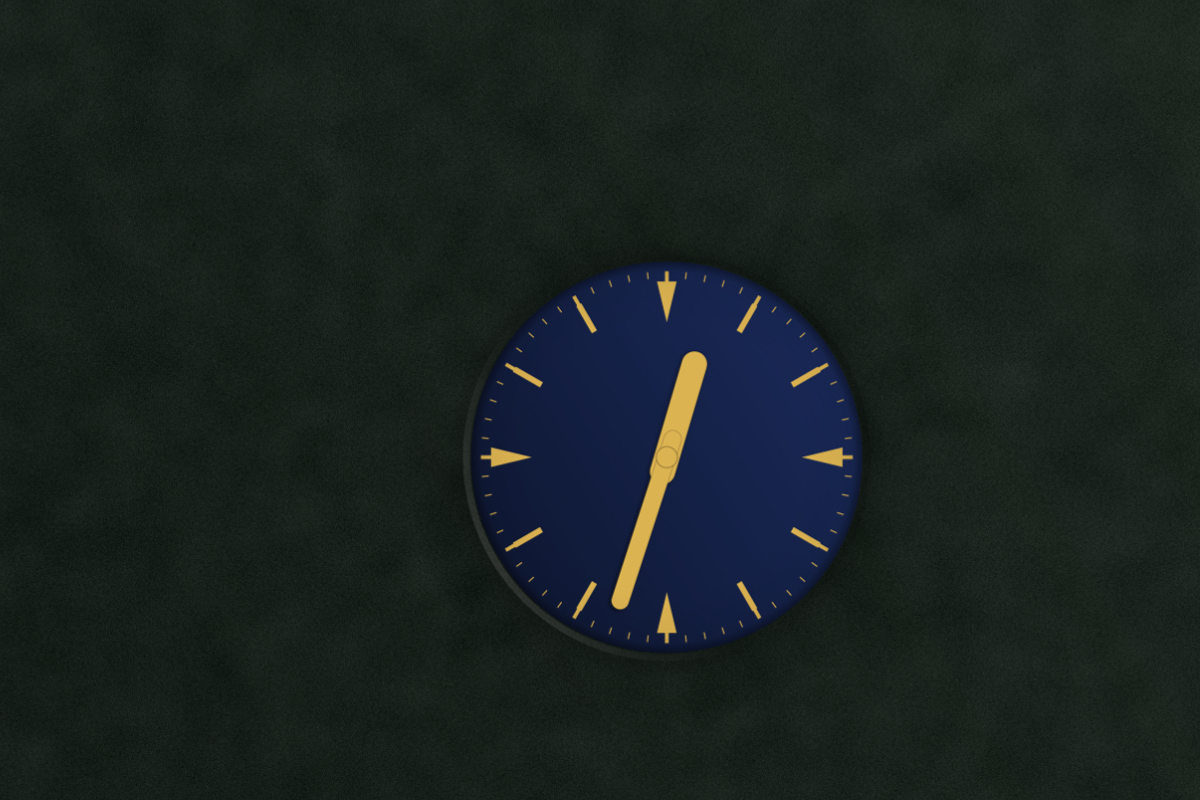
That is 12.33
